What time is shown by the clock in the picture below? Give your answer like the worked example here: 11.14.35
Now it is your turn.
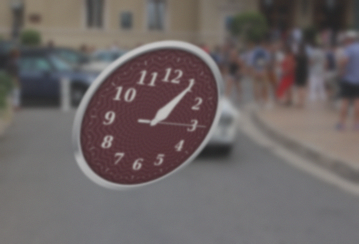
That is 1.05.15
